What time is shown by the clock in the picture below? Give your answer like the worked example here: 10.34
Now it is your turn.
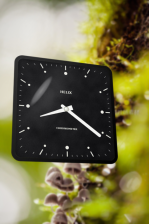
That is 8.21
